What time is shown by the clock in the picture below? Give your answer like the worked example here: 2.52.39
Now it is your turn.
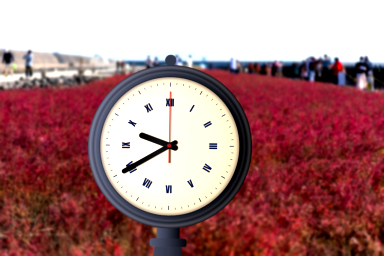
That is 9.40.00
